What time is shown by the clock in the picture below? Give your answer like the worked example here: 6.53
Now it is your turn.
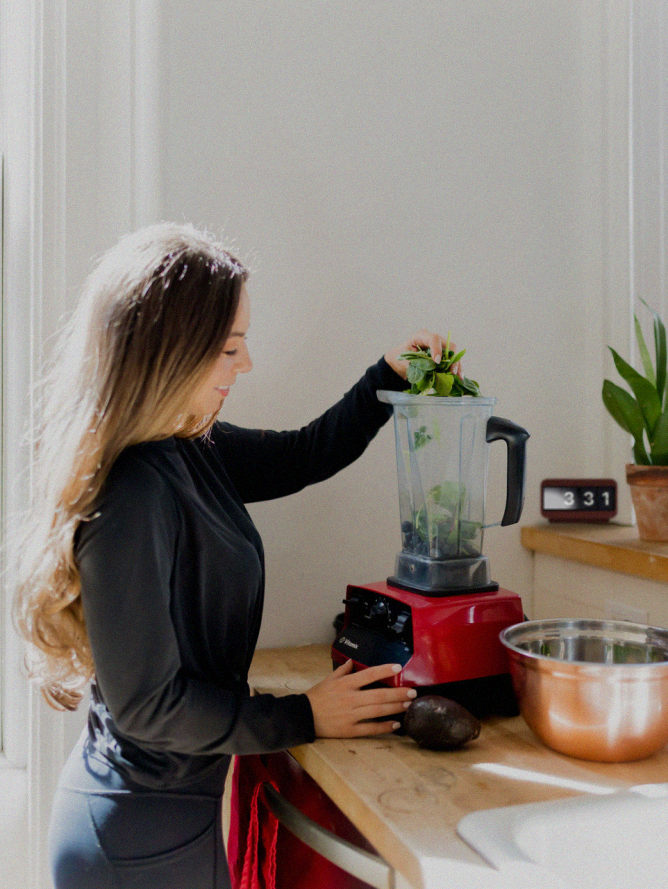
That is 3.31
